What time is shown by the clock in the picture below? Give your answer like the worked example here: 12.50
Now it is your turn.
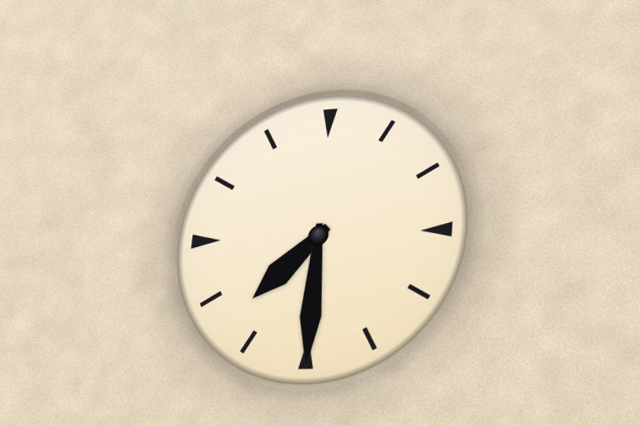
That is 7.30
